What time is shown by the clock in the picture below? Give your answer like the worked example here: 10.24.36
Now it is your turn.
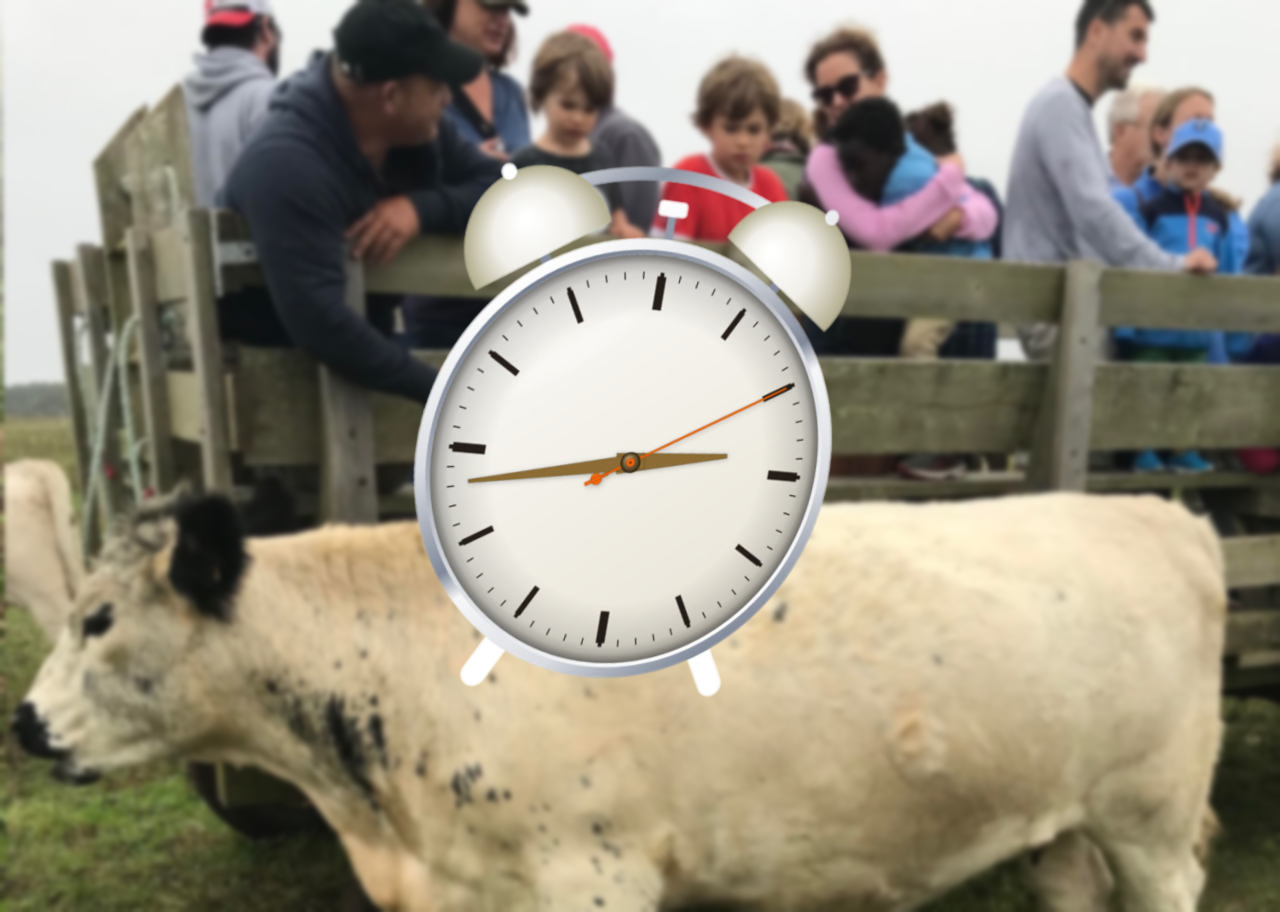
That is 2.43.10
